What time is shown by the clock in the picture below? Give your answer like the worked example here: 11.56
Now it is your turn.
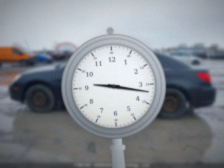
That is 9.17
